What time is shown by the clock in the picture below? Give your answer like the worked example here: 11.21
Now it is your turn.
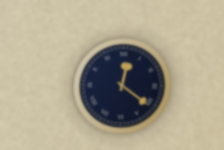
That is 12.21
